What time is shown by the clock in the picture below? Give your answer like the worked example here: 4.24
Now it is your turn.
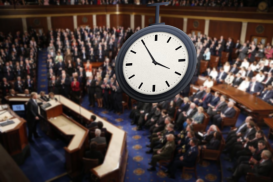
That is 3.55
